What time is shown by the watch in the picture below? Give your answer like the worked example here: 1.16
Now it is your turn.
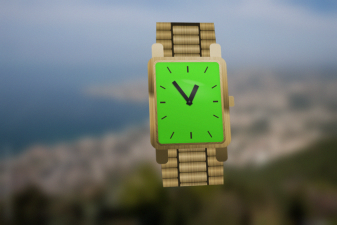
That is 12.54
